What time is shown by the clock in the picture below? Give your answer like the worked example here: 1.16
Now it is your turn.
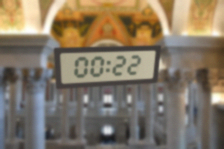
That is 0.22
